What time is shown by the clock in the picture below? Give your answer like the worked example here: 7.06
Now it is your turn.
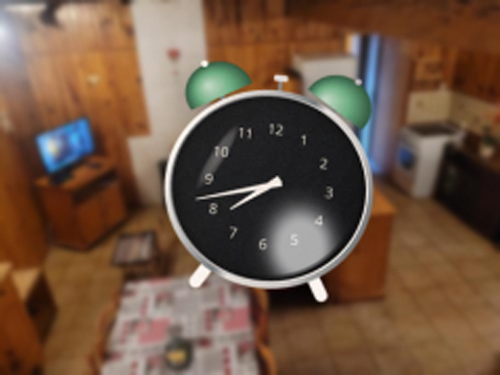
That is 7.42
